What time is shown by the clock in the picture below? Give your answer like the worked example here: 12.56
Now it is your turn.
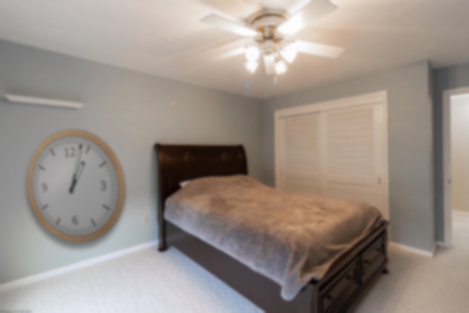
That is 1.03
